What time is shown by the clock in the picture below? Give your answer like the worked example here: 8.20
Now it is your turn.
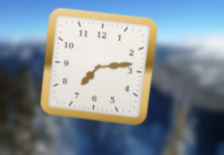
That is 7.13
